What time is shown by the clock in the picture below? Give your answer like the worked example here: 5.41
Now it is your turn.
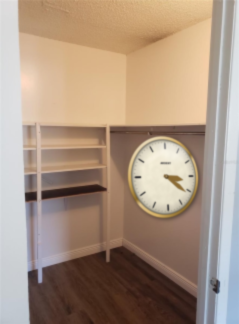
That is 3.21
